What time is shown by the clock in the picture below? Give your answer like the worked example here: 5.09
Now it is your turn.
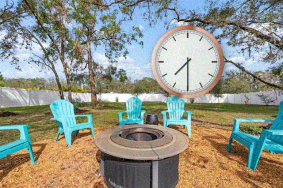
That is 7.30
